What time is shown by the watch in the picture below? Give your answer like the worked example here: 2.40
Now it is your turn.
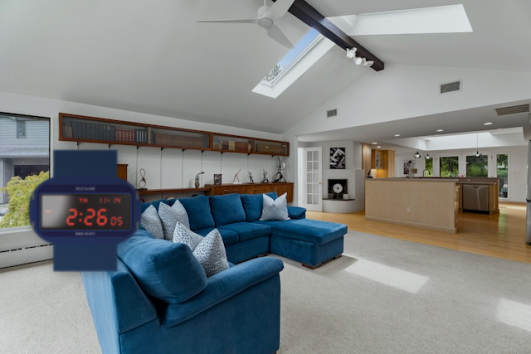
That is 2.26
